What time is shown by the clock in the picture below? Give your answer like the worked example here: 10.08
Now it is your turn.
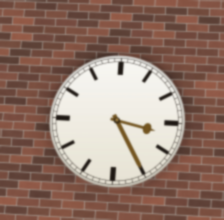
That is 3.25
